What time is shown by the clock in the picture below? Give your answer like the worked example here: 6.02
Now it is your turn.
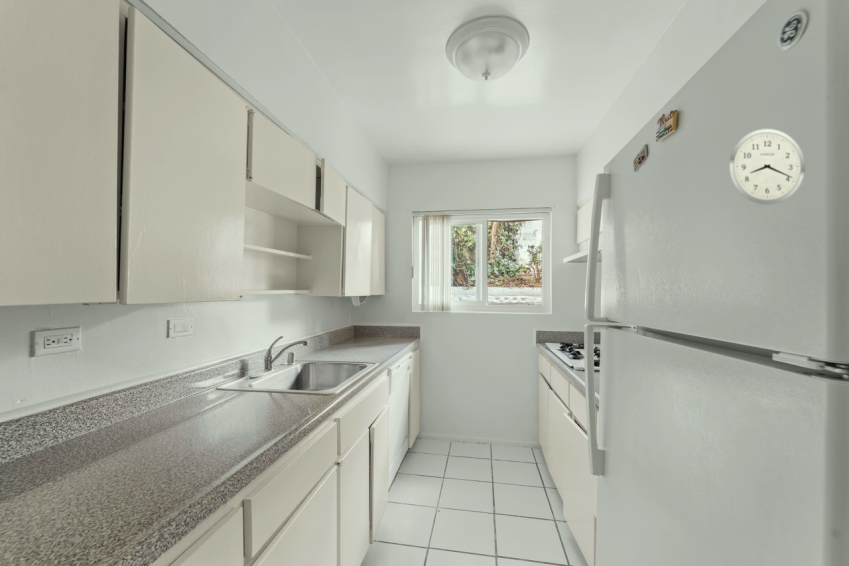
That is 8.19
